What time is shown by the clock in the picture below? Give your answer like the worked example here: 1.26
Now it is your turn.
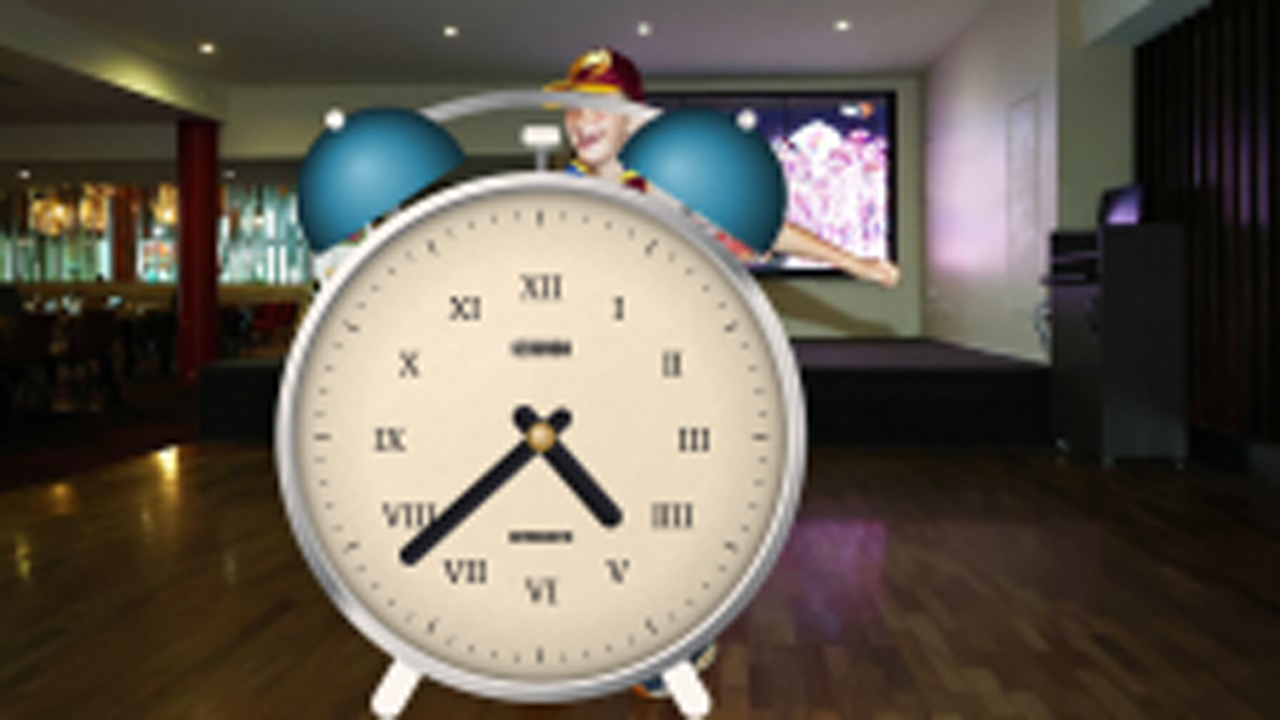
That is 4.38
